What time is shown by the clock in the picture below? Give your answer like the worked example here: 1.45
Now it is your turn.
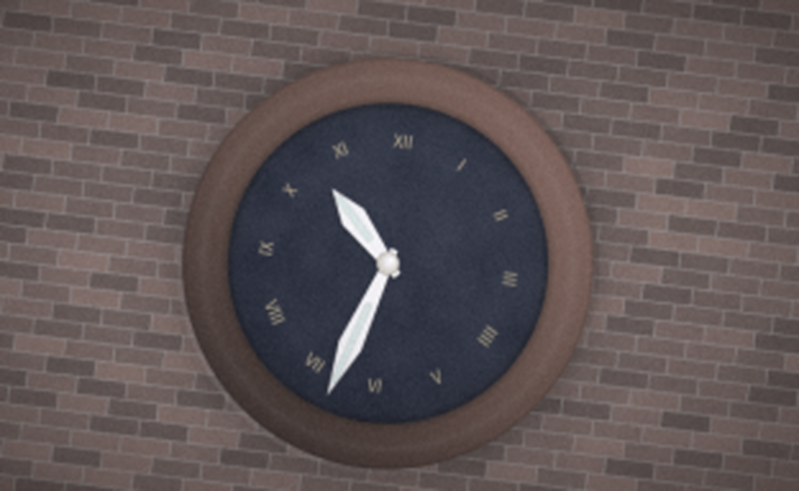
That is 10.33
